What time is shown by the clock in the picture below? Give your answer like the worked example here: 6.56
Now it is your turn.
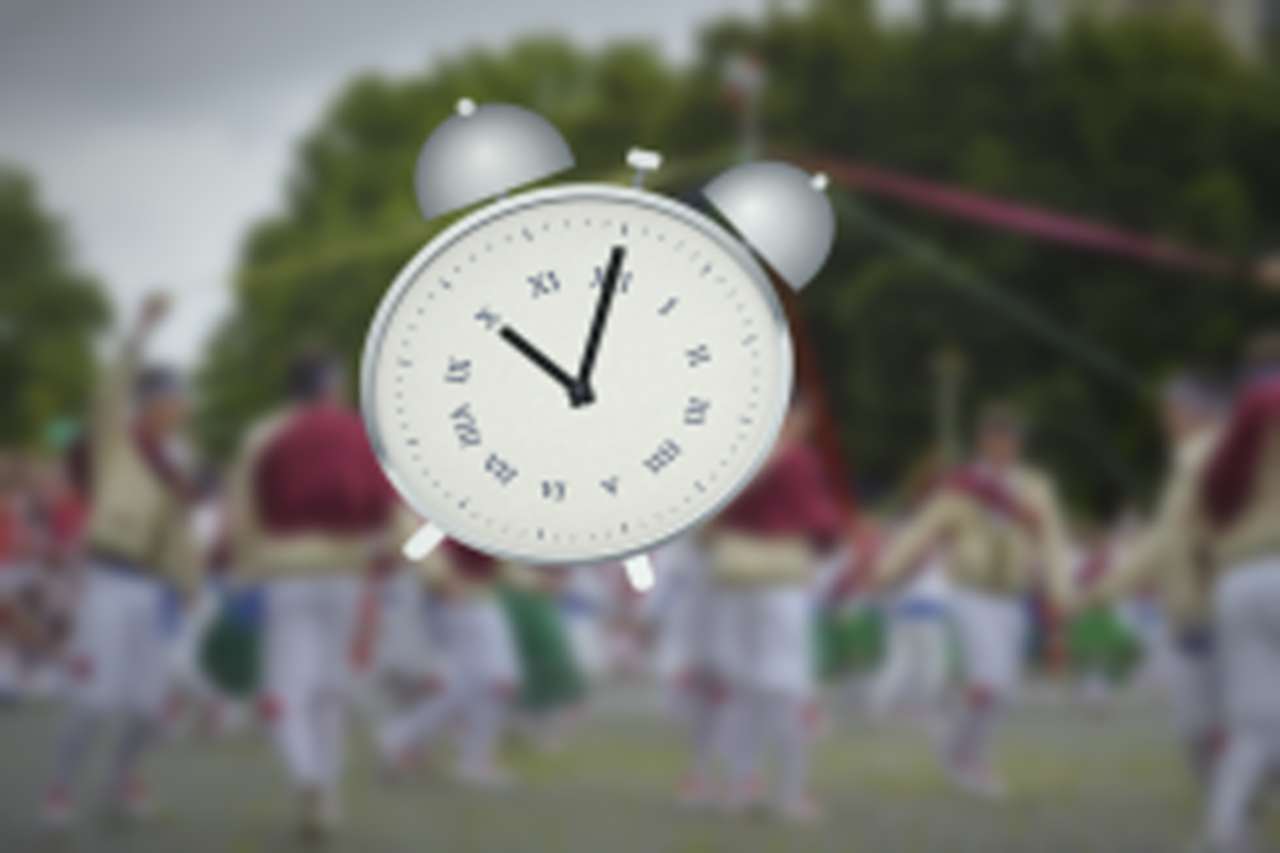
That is 10.00
